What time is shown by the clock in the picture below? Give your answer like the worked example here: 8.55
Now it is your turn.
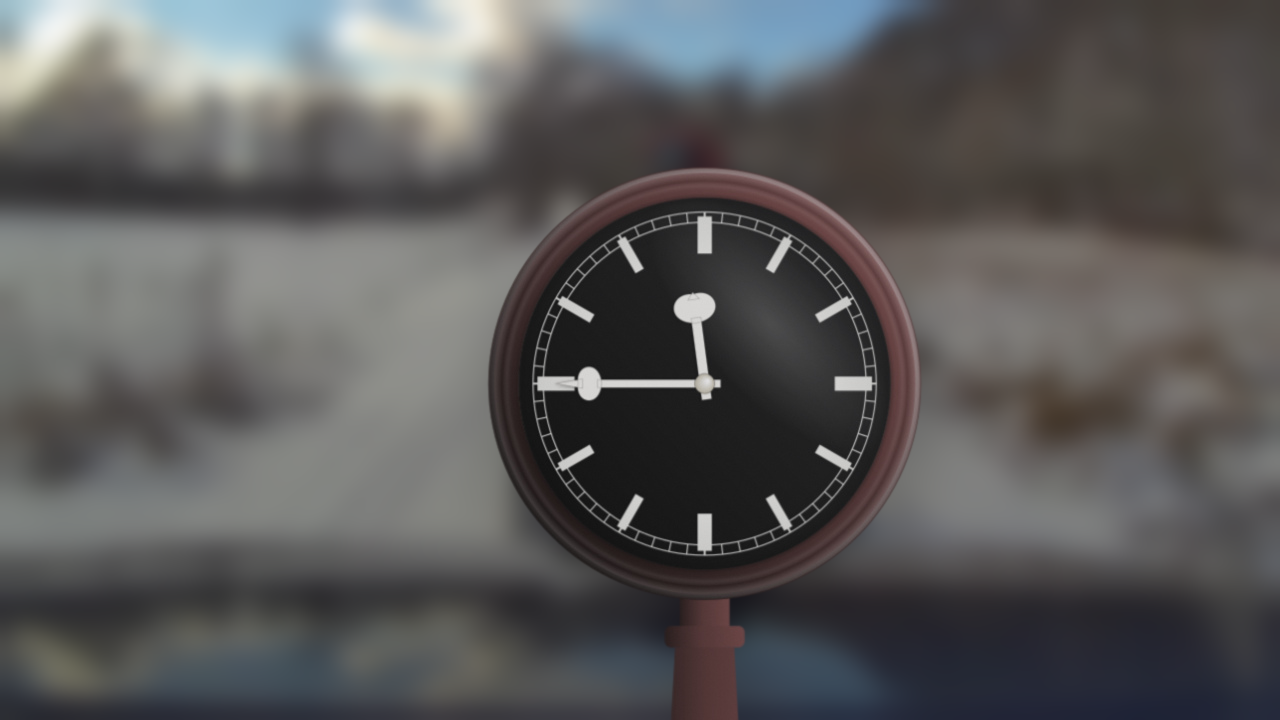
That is 11.45
